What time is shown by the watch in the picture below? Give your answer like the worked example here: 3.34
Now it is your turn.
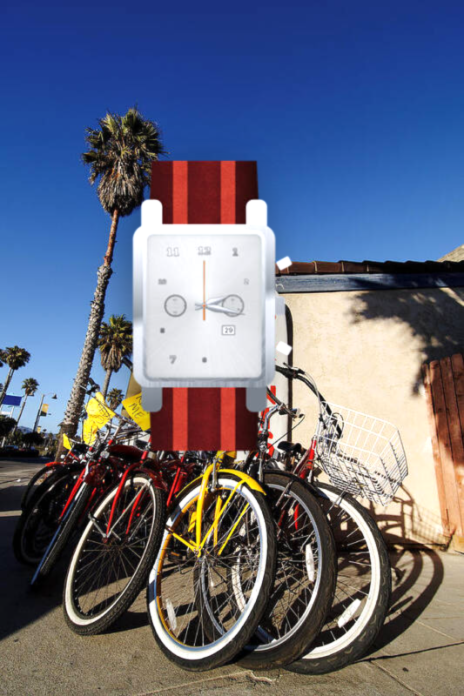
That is 2.17
